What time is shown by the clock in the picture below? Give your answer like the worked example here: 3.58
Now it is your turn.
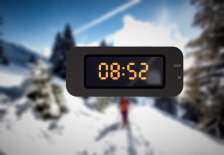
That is 8.52
